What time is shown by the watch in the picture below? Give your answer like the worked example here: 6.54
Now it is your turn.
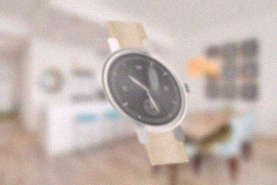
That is 10.28
